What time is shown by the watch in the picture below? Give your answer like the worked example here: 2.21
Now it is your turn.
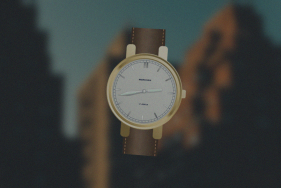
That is 2.43
